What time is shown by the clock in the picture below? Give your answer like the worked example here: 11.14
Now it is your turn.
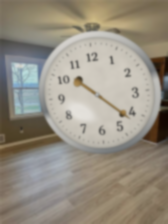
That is 10.22
